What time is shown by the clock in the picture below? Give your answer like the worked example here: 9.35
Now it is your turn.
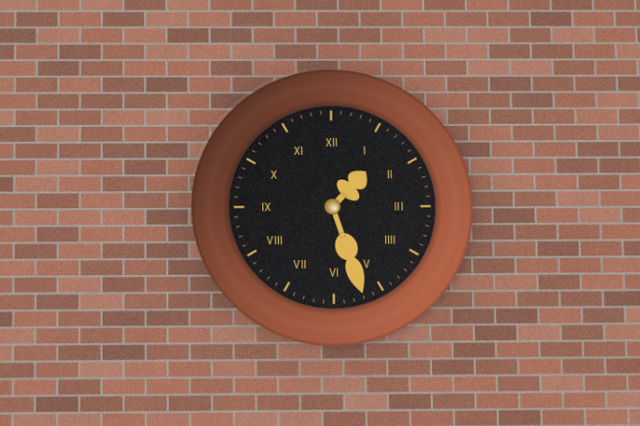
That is 1.27
